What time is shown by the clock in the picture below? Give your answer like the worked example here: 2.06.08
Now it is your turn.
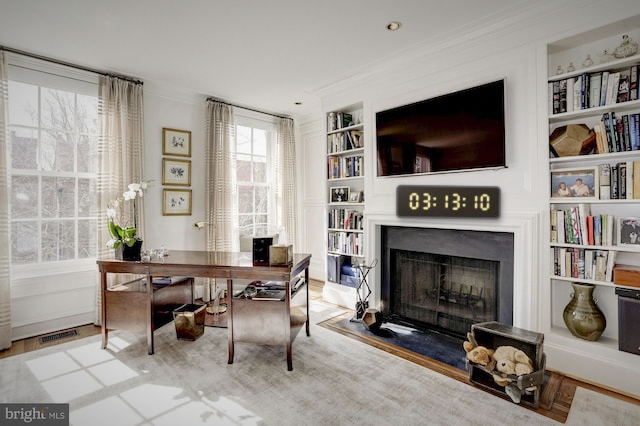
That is 3.13.10
